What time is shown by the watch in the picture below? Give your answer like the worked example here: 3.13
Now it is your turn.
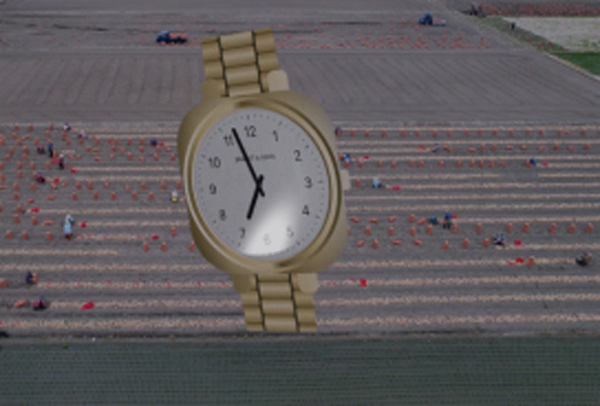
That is 6.57
